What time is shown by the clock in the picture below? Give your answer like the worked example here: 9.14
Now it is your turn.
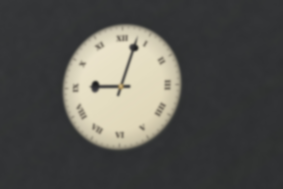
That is 9.03
